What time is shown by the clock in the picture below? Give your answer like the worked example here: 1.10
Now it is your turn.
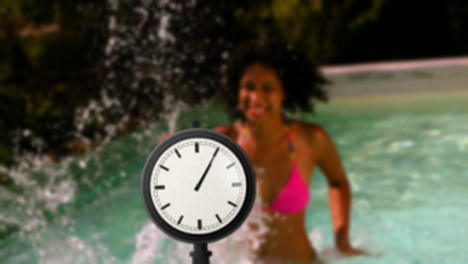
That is 1.05
